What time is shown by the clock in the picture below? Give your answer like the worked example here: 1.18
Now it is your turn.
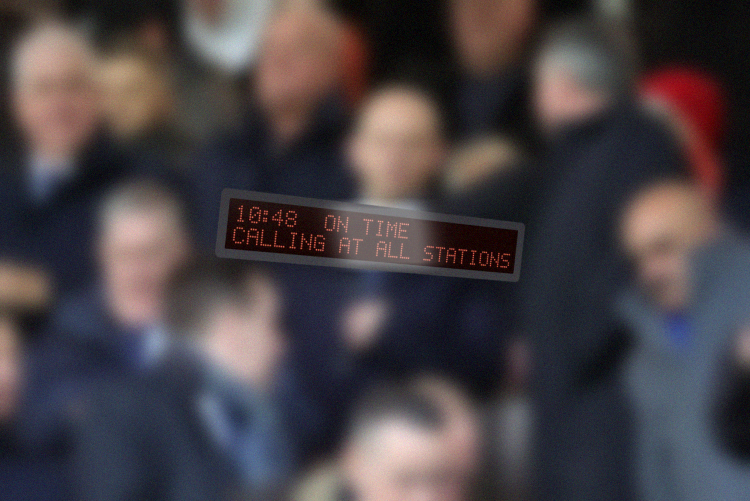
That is 10.48
